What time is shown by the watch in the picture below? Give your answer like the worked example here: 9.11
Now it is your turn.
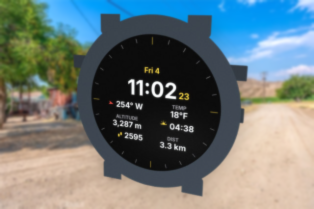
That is 11.02
